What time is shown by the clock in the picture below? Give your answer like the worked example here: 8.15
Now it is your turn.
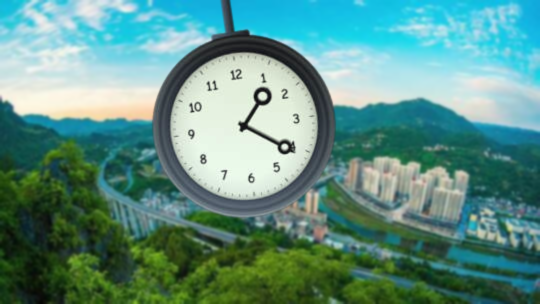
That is 1.21
